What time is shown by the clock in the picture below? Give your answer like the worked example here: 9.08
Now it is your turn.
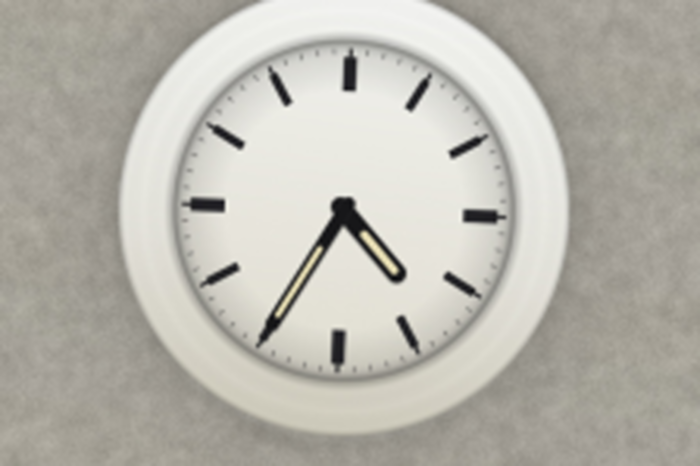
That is 4.35
